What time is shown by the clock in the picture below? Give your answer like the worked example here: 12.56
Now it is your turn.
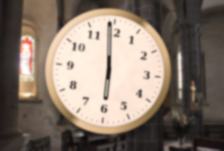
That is 5.59
